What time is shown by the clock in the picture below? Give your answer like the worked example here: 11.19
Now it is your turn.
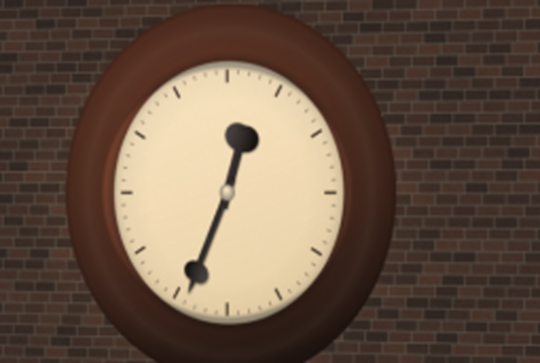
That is 12.34
